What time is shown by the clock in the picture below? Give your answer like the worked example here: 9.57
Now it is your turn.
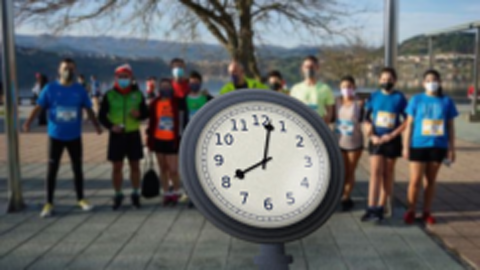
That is 8.02
